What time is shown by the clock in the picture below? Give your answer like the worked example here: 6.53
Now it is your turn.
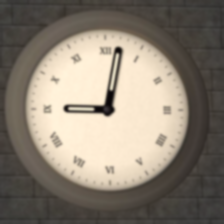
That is 9.02
